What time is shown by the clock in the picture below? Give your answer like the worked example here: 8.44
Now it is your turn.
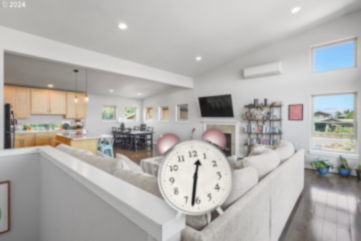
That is 12.32
